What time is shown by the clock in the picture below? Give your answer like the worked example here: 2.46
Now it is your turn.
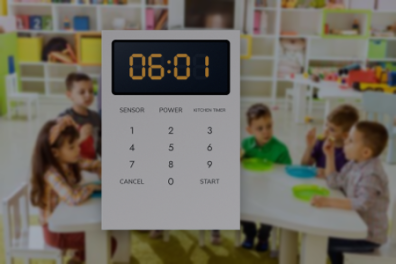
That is 6.01
